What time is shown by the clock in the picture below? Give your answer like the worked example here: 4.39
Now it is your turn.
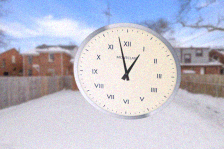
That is 12.58
